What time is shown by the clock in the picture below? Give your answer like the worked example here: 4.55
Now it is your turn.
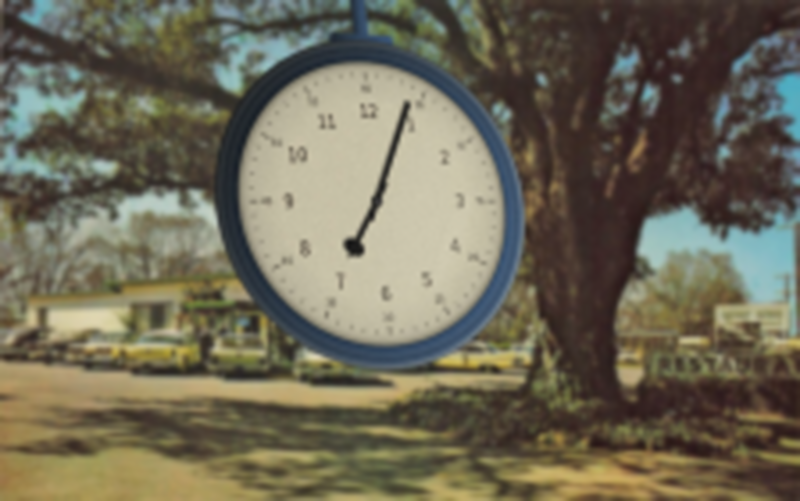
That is 7.04
